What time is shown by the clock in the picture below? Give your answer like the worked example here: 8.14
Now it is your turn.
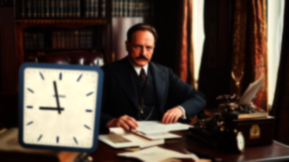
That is 8.58
